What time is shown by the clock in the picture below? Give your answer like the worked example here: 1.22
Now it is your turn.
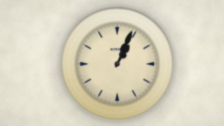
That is 1.04
